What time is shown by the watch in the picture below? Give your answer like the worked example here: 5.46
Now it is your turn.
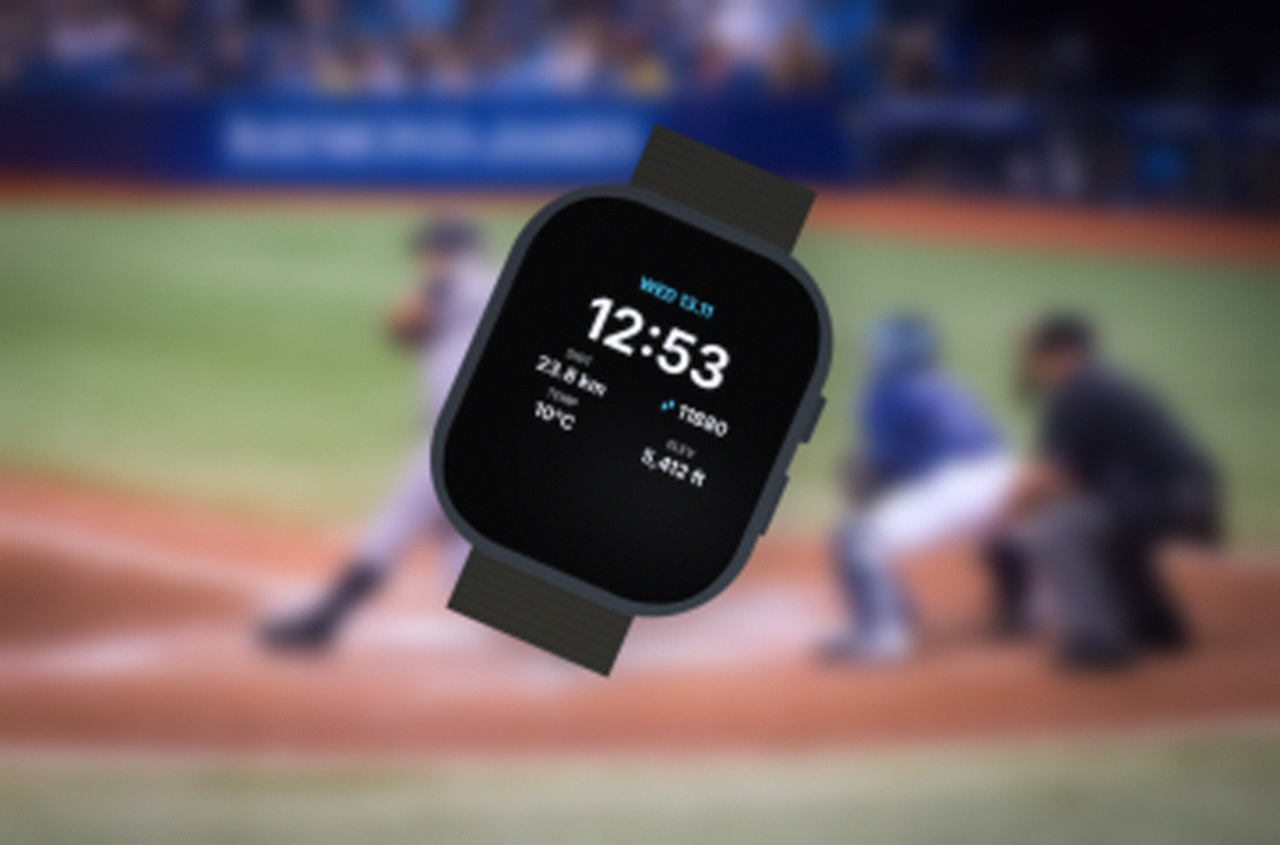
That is 12.53
